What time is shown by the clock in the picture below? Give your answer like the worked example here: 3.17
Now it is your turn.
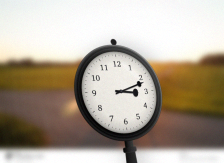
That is 3.12
